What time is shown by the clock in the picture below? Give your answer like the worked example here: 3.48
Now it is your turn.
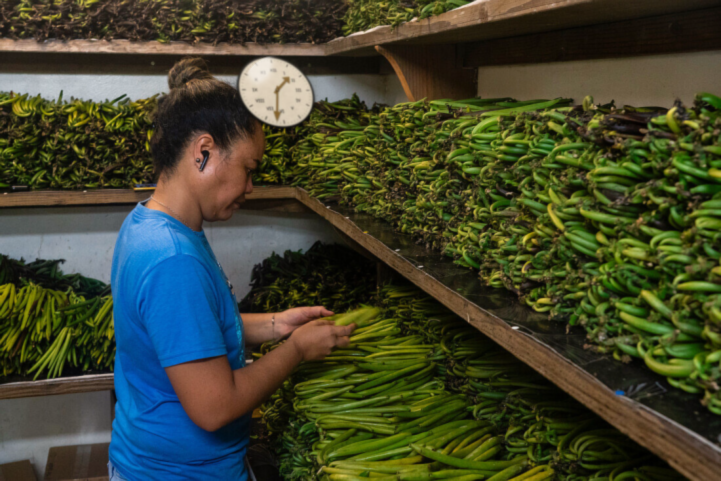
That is 1.32
